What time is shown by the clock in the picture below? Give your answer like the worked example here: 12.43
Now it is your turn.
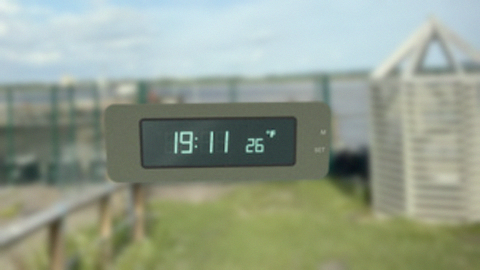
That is 19.11
